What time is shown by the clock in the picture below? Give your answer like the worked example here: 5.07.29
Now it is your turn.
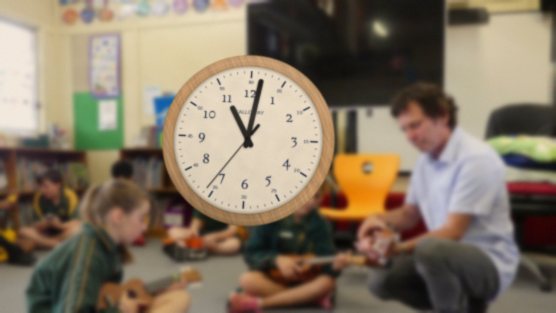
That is 11.01.36
